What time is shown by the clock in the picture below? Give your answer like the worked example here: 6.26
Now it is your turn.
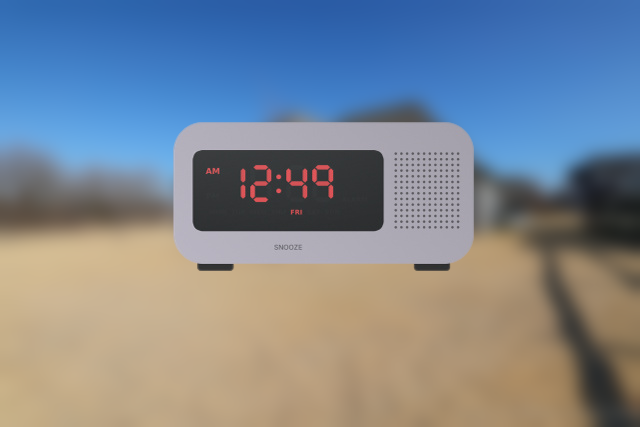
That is 12.49
